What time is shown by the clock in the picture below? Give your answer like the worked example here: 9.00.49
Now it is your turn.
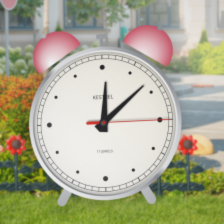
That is 12.08.15
